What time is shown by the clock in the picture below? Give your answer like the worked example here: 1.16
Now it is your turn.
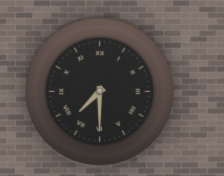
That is 7.30
